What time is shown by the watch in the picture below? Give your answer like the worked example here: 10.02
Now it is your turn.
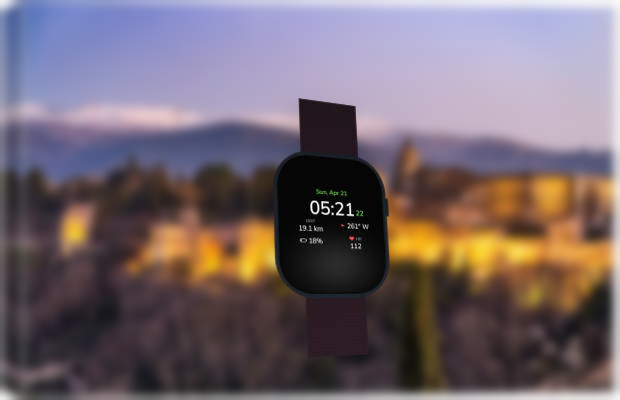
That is 5.21
